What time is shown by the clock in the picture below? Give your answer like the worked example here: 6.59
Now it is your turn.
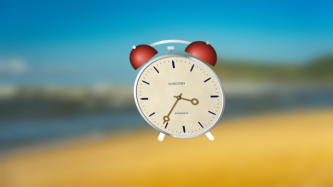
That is 3.36
